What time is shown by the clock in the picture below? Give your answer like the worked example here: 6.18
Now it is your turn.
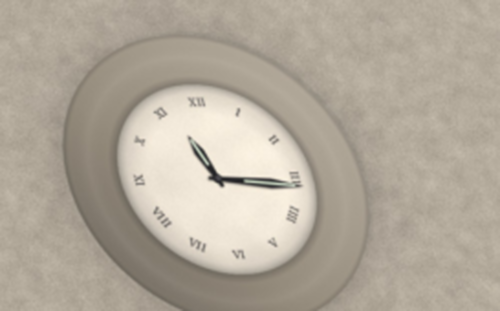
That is 11.16
